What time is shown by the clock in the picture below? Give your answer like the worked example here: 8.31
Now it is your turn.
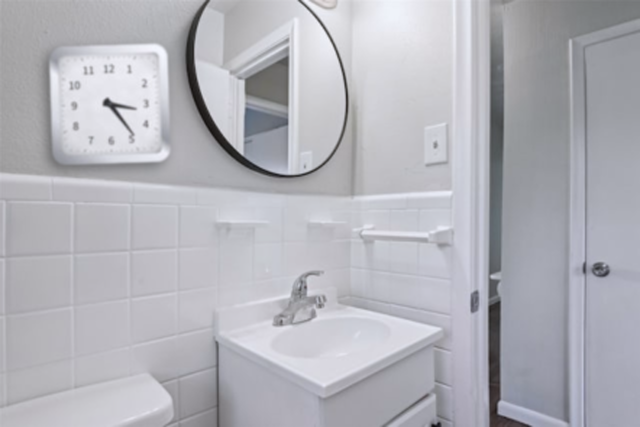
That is 3.24
